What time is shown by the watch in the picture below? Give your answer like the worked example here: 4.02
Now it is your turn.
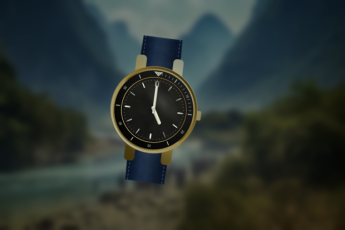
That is 5.00
